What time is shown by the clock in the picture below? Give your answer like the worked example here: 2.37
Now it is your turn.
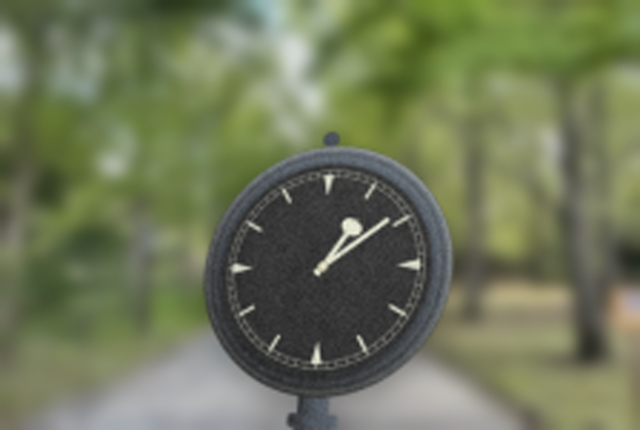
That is 1.09
